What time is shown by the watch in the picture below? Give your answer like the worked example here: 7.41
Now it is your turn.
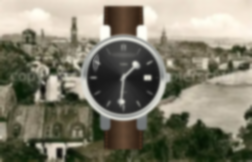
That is 1.31
